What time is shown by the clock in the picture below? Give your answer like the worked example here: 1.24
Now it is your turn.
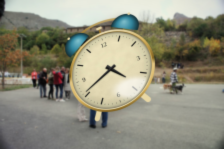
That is 4.41
